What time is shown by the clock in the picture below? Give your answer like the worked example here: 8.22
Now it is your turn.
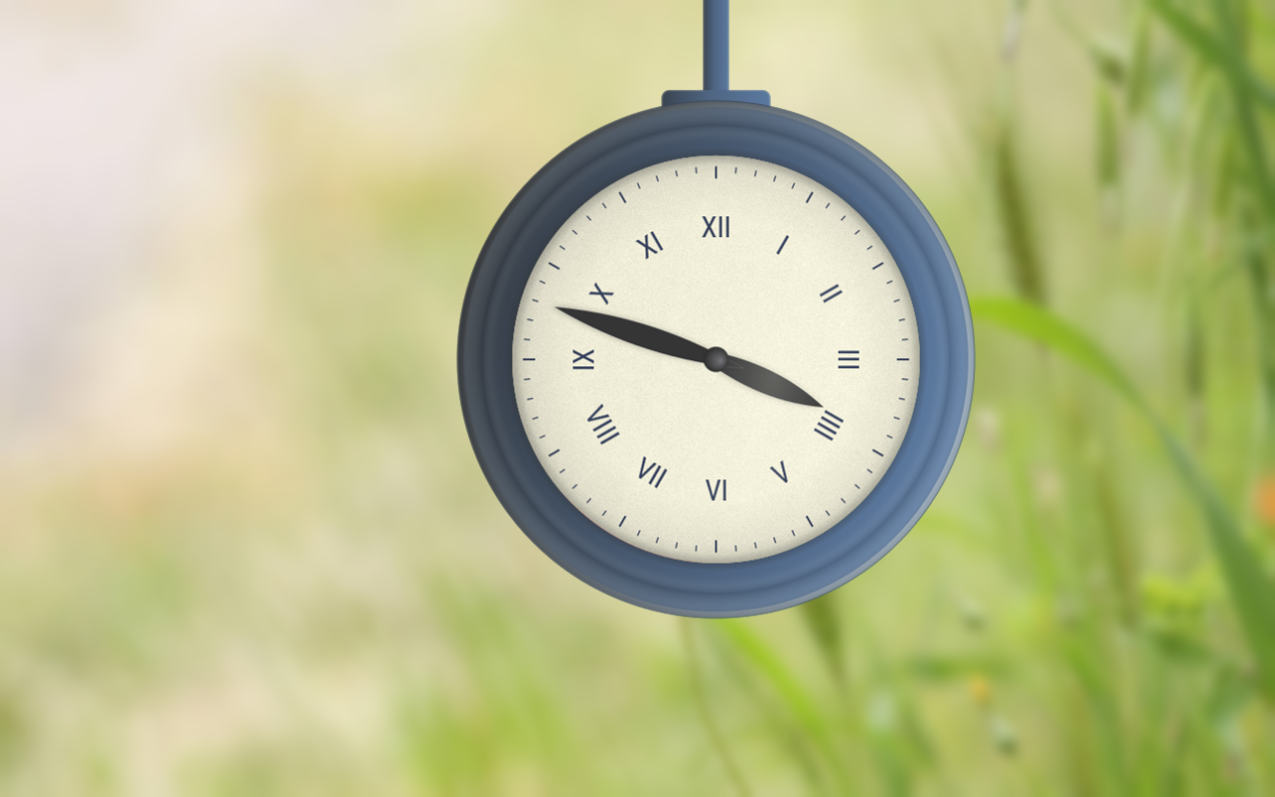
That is 3.48
